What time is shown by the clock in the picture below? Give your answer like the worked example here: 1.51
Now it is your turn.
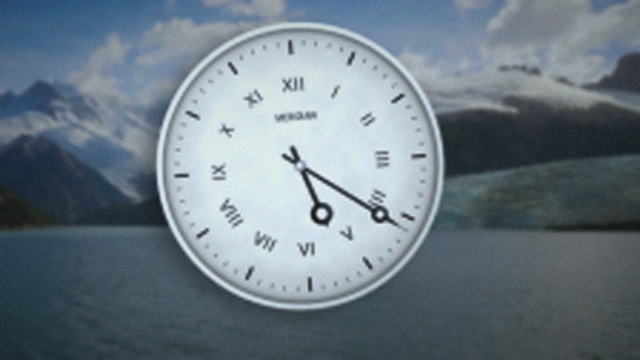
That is 5.21
